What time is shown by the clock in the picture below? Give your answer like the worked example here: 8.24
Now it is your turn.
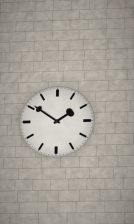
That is 1.51
